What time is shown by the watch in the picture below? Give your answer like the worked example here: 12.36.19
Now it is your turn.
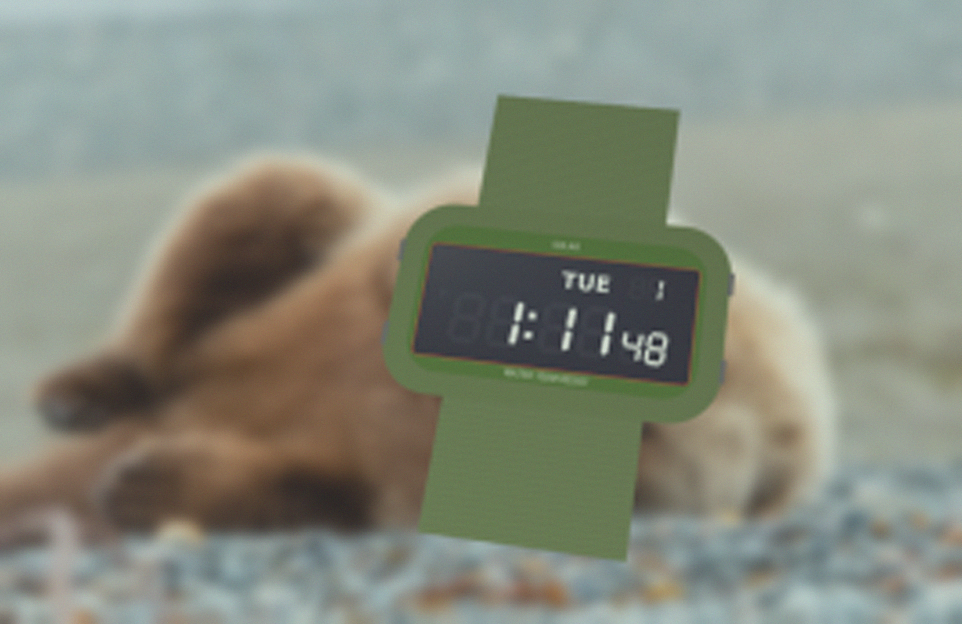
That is 1.11.48
